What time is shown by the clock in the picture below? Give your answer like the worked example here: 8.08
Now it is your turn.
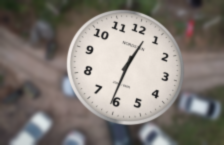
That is 12.31
